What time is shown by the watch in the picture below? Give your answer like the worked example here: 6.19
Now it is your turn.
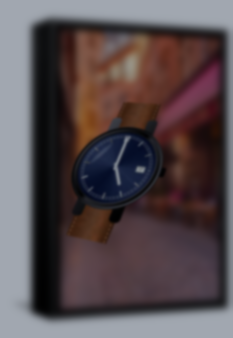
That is 5.00
